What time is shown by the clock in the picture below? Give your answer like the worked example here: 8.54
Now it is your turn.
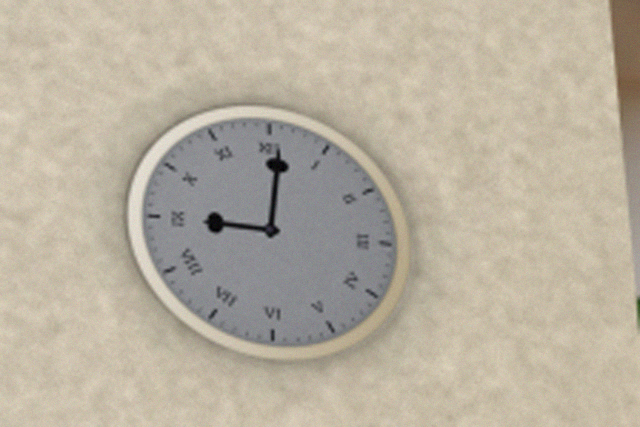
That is 9.01
